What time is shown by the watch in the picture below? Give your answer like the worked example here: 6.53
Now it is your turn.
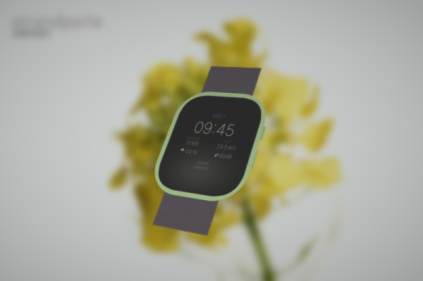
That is 9.45
